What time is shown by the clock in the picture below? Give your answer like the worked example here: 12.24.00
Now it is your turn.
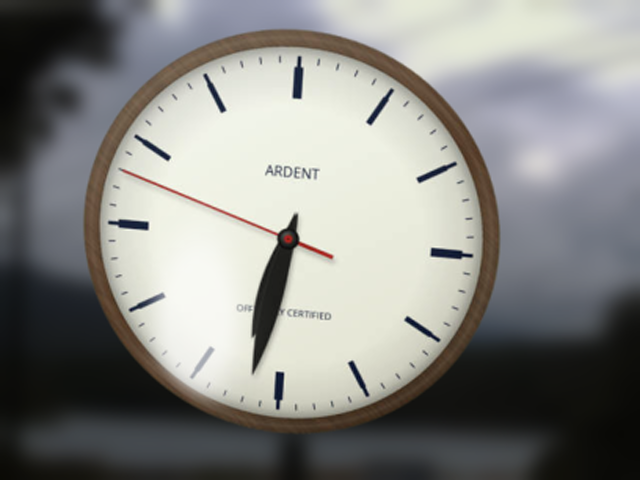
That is 6.31.48
